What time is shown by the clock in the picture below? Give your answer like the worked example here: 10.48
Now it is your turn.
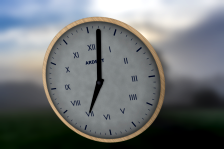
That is 7.02
